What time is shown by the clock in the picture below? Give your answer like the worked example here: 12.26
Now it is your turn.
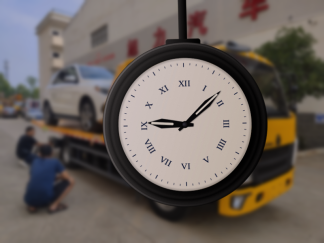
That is 9.08
